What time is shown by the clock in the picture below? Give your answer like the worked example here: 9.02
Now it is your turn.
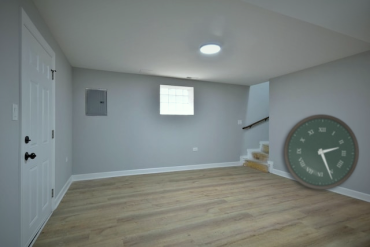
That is 2.26
